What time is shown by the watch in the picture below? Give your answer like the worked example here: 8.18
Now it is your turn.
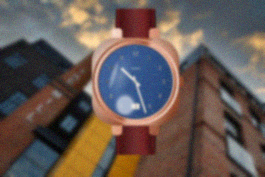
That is 10.27
